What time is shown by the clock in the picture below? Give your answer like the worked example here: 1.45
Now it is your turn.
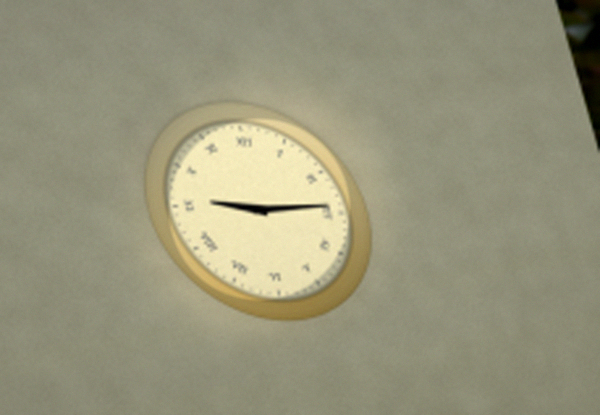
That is 9.14
